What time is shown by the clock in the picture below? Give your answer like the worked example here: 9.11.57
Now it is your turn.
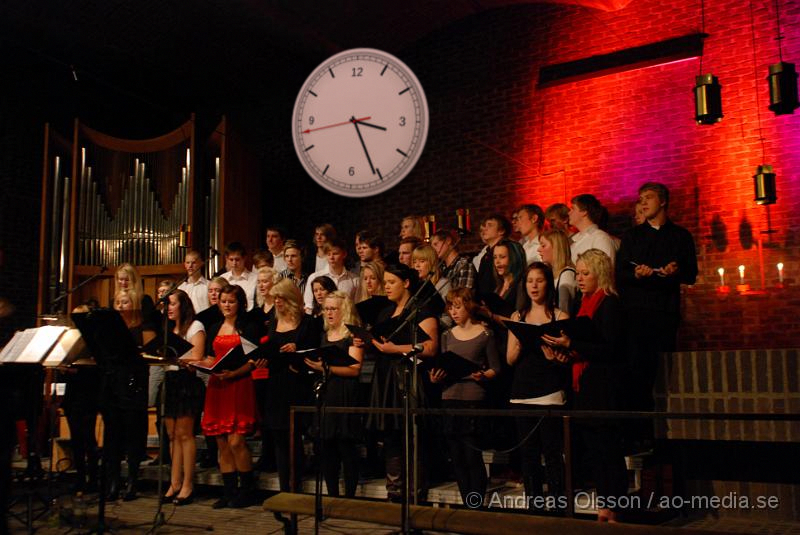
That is 3.25.43
